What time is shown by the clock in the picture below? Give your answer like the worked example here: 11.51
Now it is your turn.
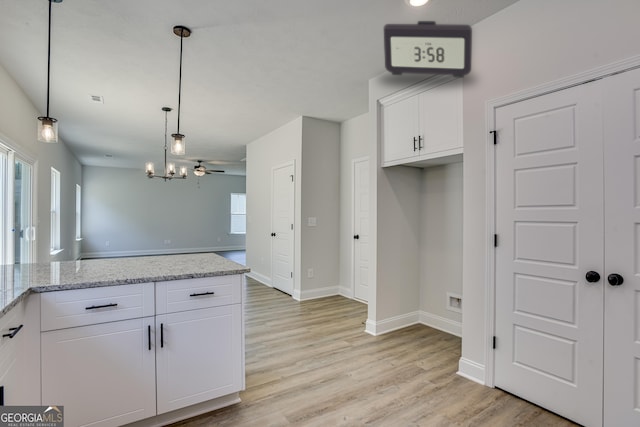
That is 3.58
